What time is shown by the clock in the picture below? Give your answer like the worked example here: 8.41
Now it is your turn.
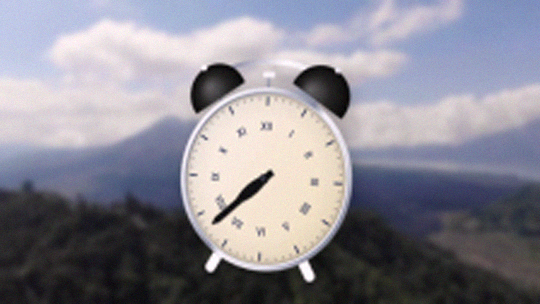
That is 7.38
